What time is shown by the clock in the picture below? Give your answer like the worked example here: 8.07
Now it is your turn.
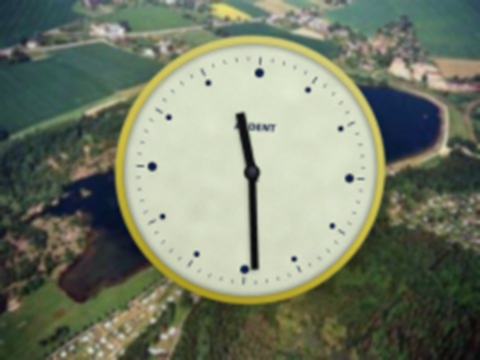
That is 11.29
